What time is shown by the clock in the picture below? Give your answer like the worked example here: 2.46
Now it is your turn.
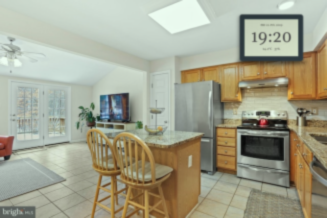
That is 19.20
